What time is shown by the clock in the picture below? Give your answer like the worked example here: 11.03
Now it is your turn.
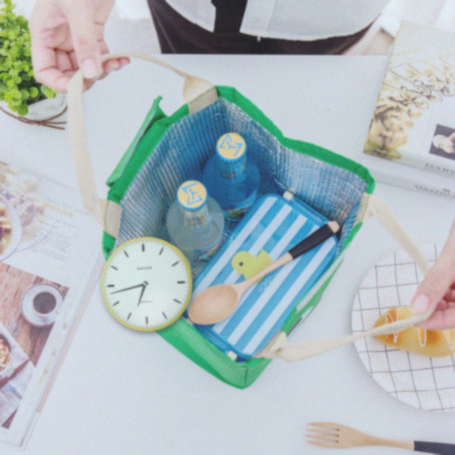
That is 6.43
